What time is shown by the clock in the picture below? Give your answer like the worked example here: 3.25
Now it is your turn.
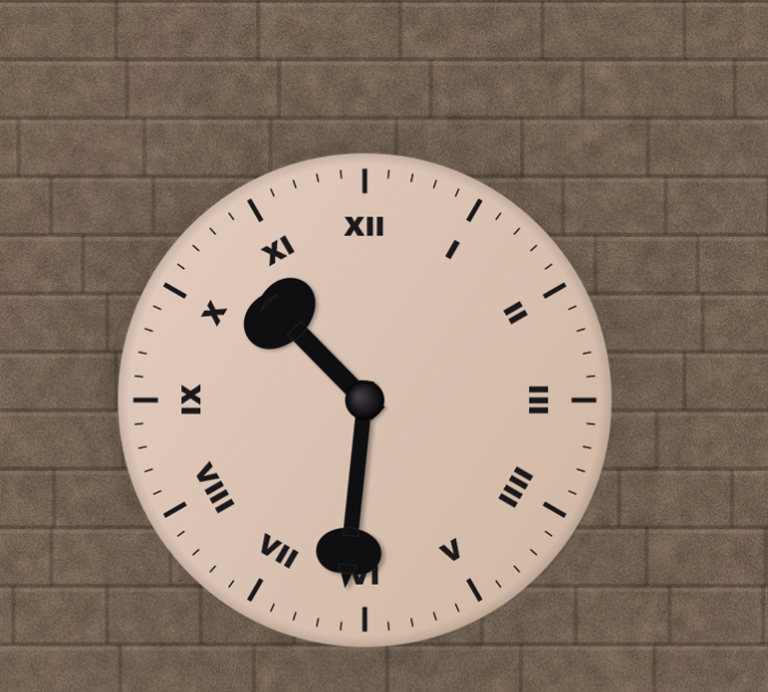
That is 10.31
